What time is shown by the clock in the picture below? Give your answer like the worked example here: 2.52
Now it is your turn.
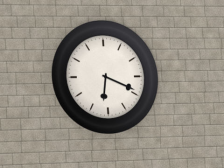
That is 6.19
